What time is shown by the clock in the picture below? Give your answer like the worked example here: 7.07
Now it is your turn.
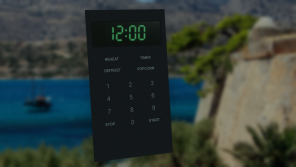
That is 12.00
